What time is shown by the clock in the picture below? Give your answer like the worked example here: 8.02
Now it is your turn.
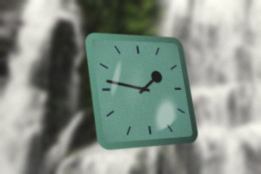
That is 1.47
